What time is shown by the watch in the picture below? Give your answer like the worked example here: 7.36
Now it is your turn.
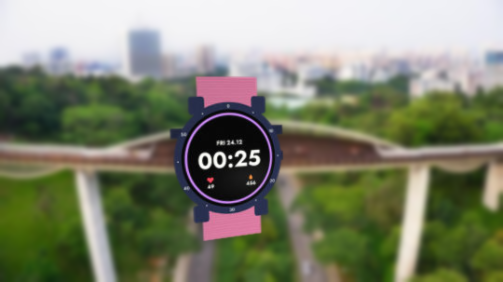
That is 0.25
